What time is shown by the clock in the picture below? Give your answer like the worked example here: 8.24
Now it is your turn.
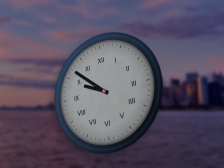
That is 9.52
